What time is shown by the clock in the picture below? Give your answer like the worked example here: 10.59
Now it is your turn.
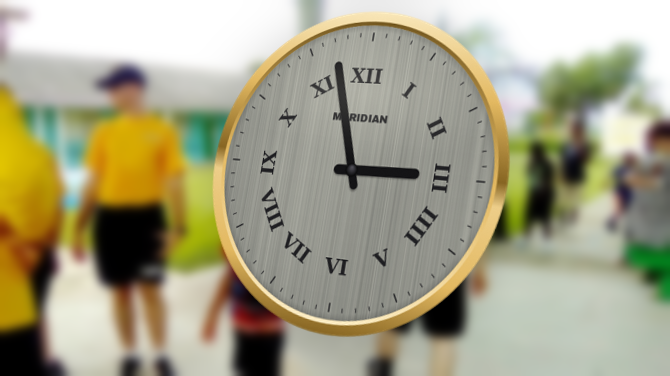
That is 2.57
